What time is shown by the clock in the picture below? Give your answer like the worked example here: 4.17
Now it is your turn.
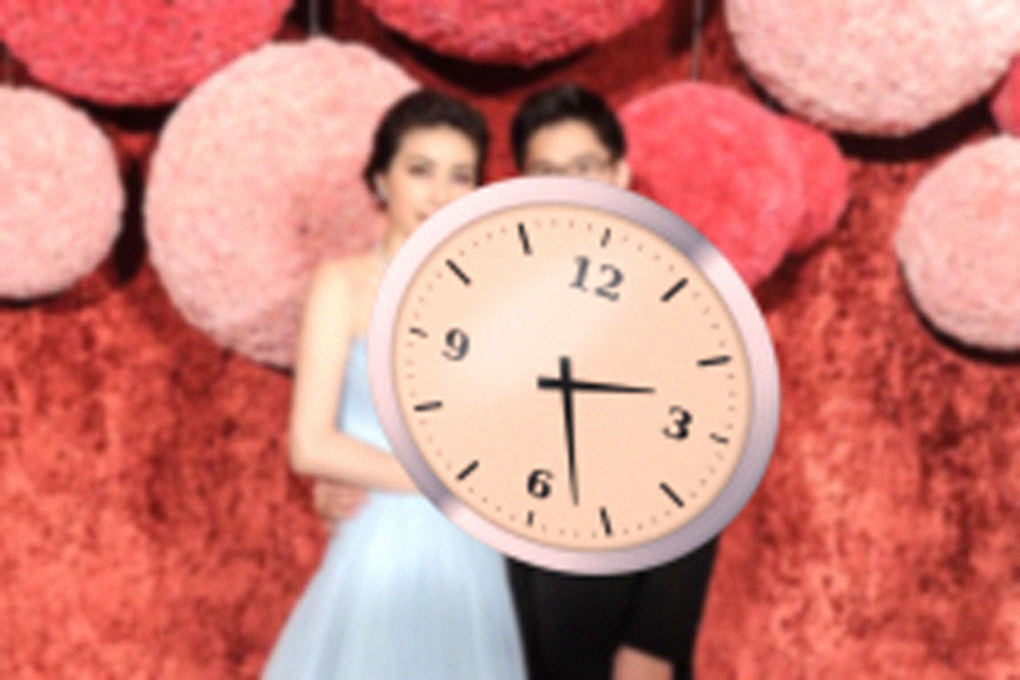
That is 2.27
